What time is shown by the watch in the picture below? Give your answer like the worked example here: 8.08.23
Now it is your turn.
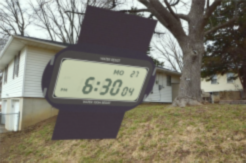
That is 6.30.04
